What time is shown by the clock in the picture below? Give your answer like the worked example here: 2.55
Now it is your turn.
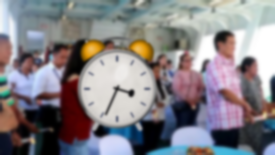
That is 3.34
